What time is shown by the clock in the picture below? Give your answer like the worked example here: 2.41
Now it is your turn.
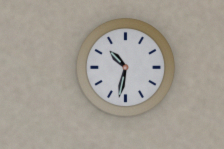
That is 10.32
